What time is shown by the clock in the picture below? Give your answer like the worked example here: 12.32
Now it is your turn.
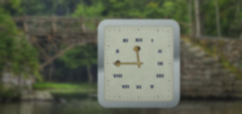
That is 11.45
